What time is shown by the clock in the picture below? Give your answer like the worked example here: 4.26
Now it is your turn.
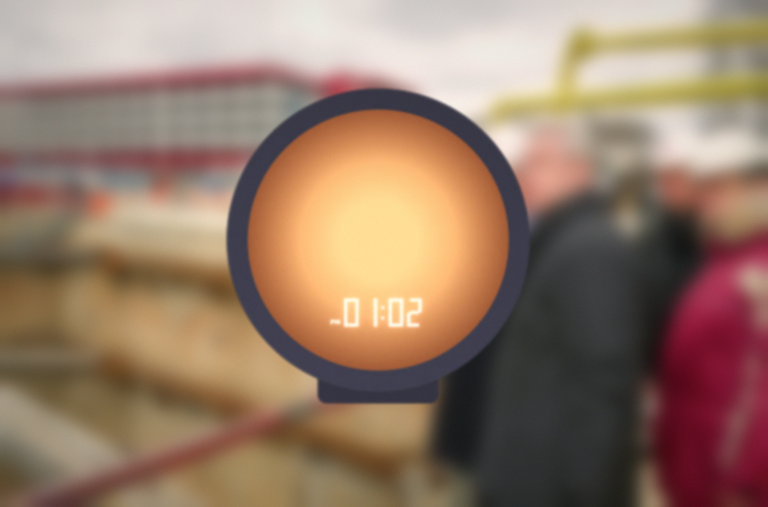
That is 1.02
